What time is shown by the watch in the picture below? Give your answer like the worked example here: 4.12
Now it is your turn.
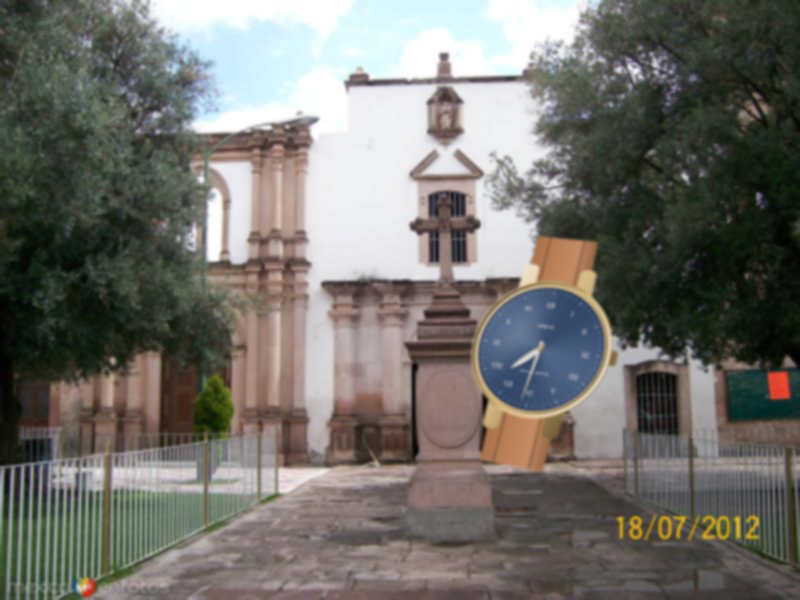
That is 7.31
